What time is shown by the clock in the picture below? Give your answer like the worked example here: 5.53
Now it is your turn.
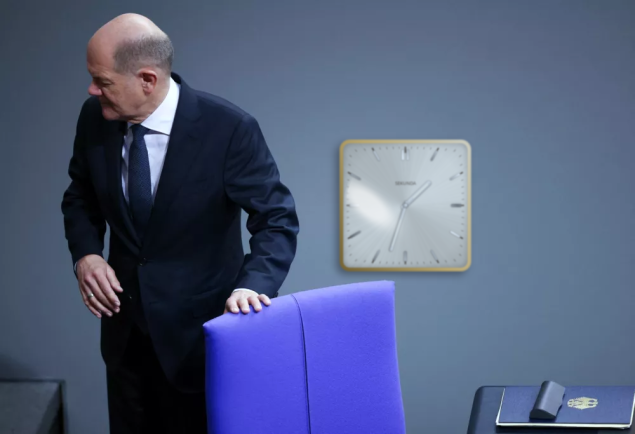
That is 1.33
